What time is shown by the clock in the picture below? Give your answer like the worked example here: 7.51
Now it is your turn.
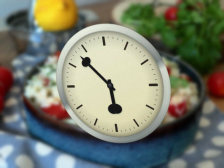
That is 5.53
